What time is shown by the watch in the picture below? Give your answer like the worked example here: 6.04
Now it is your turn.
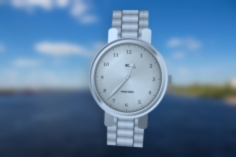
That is 12.37
